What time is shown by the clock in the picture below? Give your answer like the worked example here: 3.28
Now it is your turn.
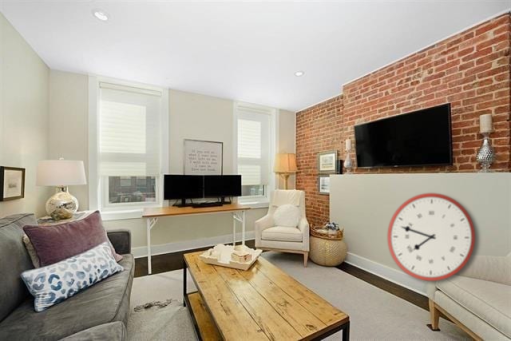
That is 7.48
